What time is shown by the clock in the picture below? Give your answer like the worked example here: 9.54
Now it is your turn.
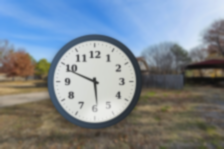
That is 5.49
